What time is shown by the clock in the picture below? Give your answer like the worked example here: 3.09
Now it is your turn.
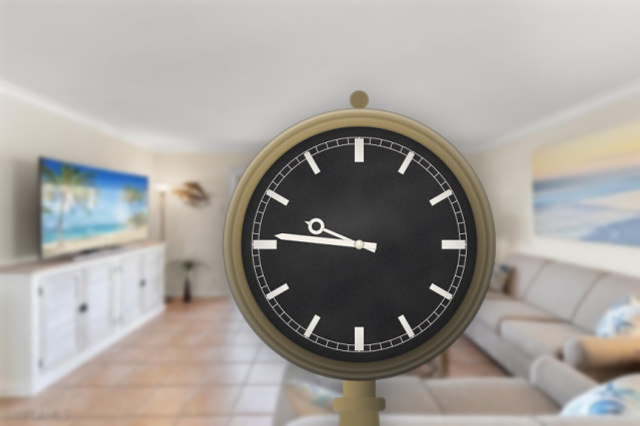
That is 9.46
